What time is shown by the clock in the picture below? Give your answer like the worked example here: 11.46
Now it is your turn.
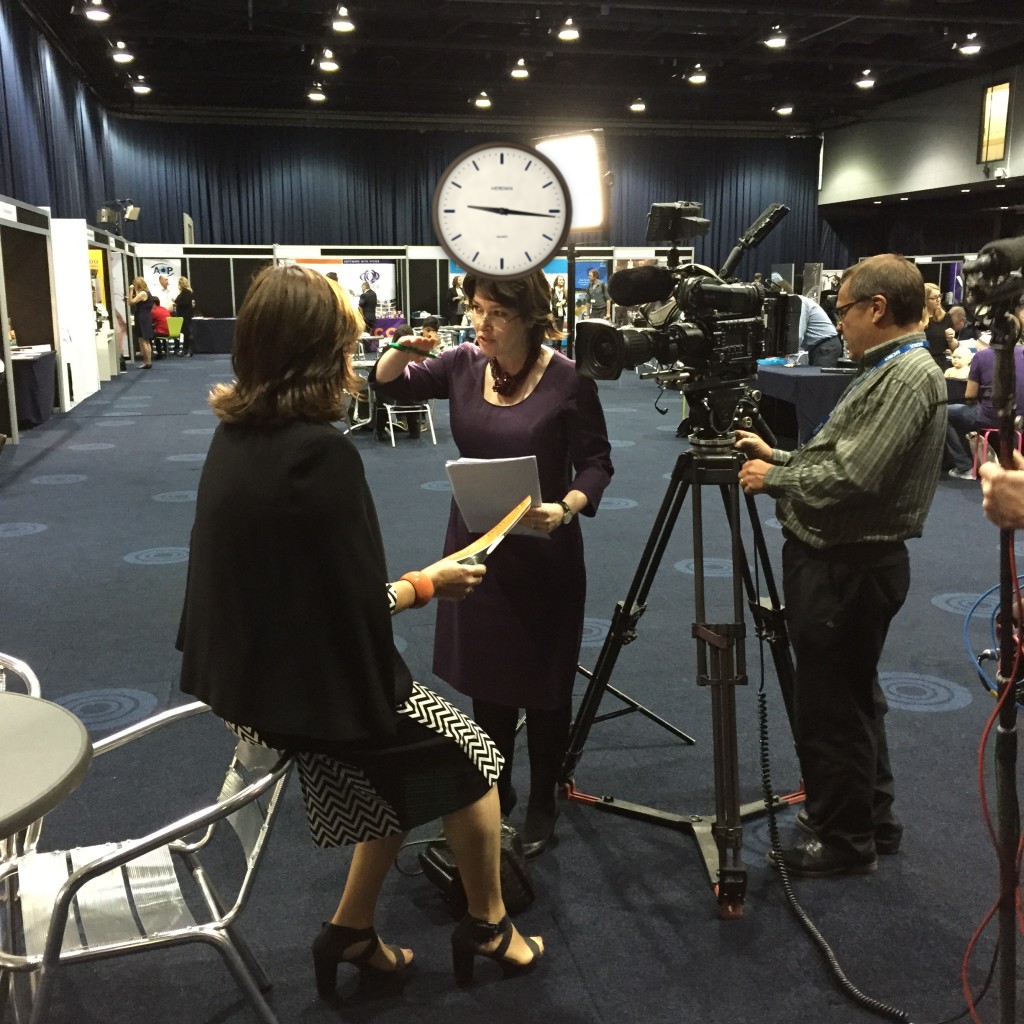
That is 9.16
